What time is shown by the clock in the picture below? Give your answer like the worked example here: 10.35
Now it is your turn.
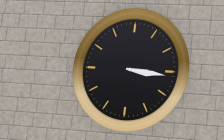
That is 3.16
